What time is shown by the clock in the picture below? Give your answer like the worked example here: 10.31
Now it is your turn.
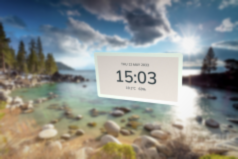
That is 15.03
